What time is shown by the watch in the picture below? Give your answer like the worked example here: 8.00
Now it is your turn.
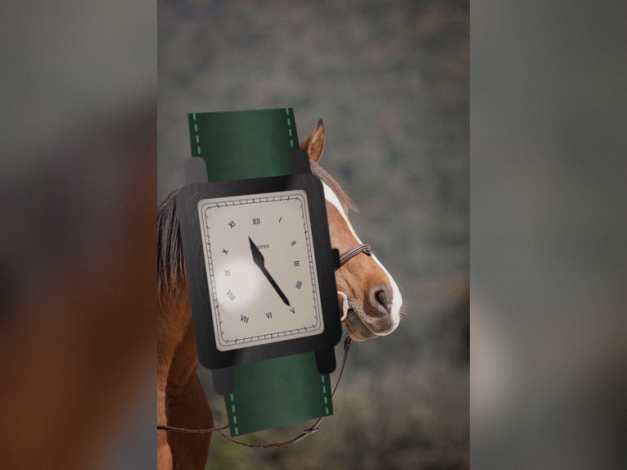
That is 11.25
